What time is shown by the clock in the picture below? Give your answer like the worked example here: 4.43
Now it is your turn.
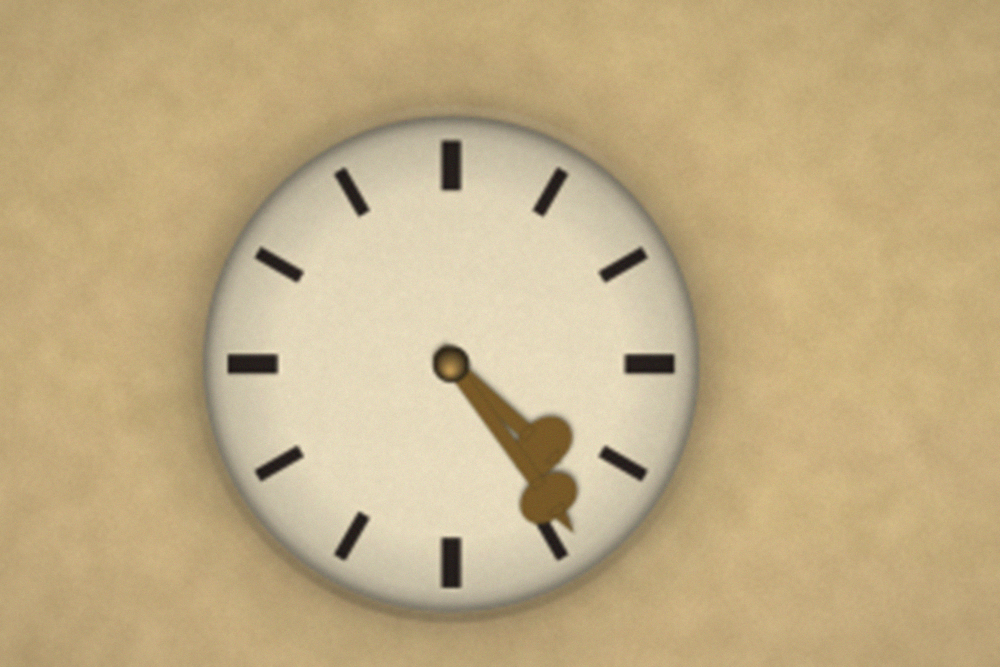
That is 4.24
